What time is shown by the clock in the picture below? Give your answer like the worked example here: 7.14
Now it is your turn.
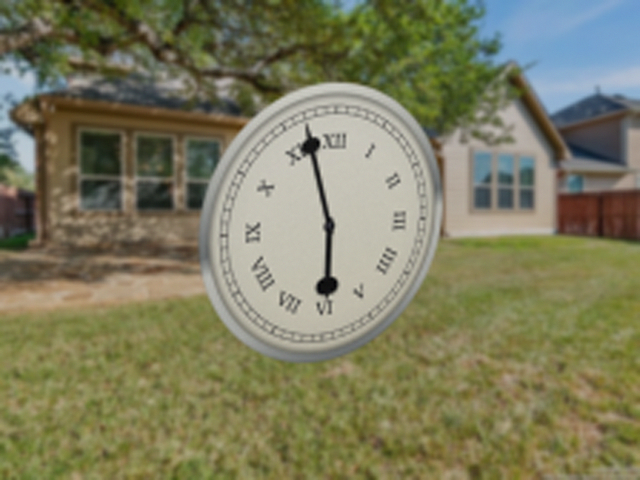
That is 5.57
